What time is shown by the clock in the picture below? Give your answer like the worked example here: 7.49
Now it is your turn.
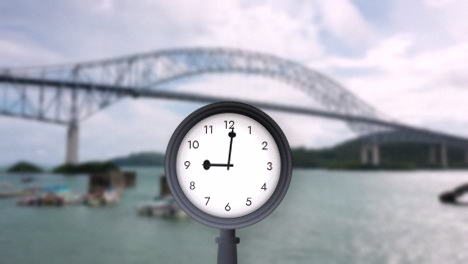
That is 9.01
